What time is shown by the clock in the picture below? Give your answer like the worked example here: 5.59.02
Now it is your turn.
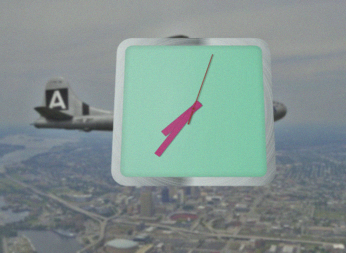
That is 7.36.03
